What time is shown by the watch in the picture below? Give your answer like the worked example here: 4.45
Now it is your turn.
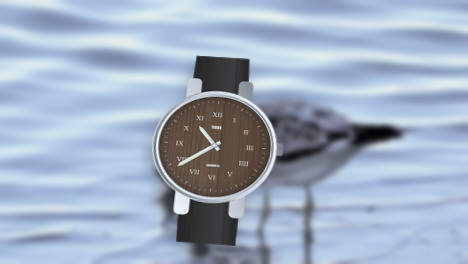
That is 10.39
